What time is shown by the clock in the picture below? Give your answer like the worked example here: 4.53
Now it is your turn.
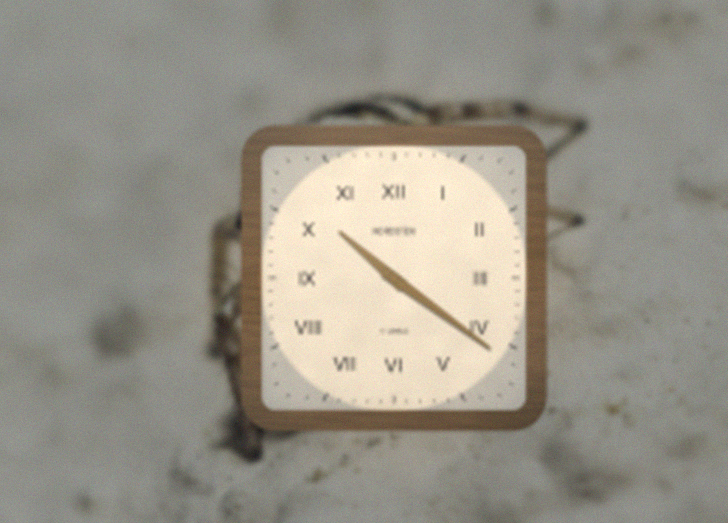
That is 10.21
